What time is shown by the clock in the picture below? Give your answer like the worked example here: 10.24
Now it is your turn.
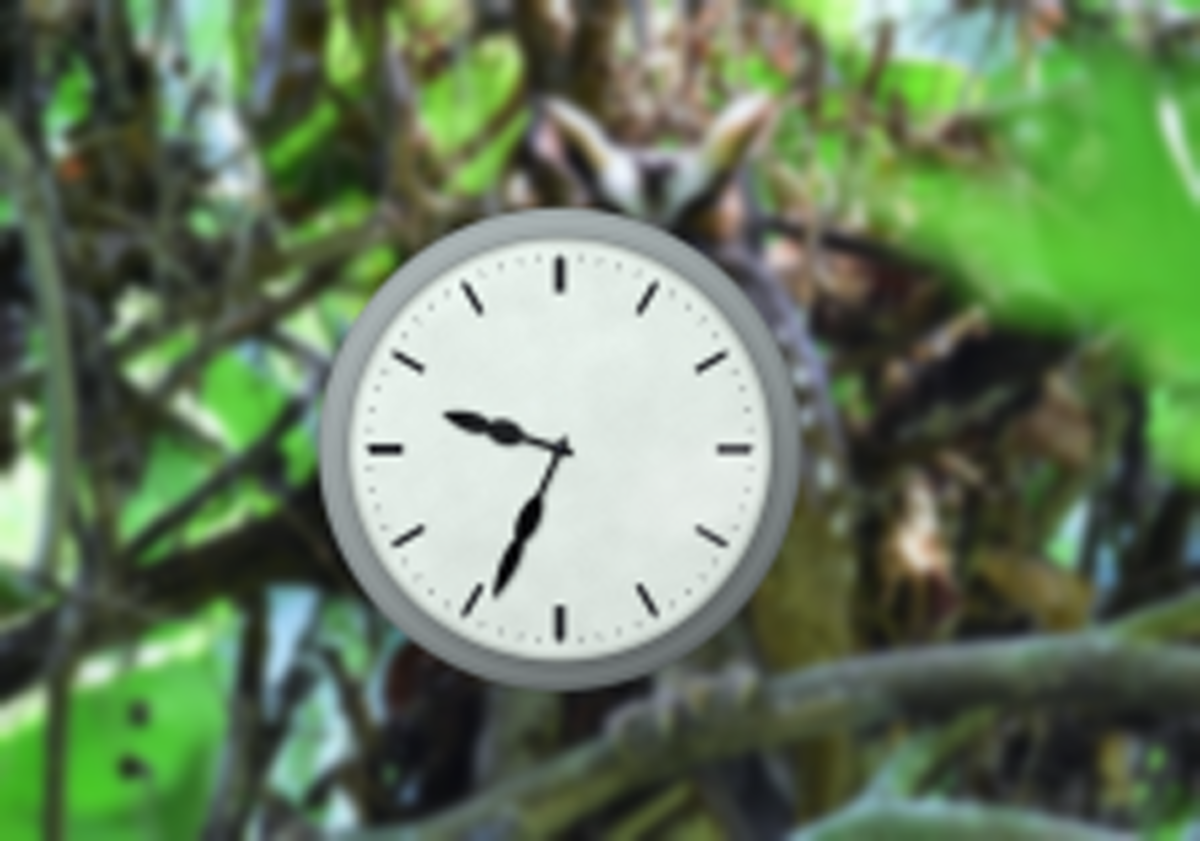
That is 9.34
